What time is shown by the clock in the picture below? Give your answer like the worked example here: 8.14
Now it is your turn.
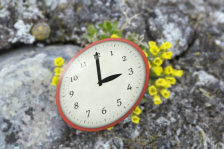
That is 3.00
